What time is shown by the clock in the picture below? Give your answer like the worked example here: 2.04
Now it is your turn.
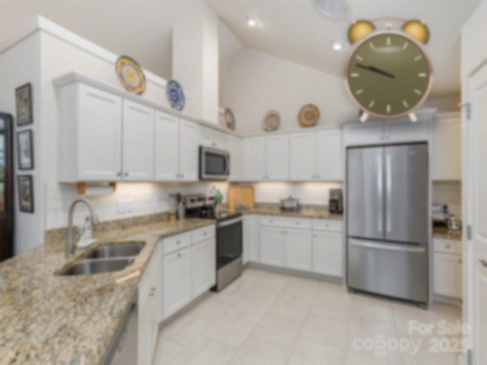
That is 9.48
